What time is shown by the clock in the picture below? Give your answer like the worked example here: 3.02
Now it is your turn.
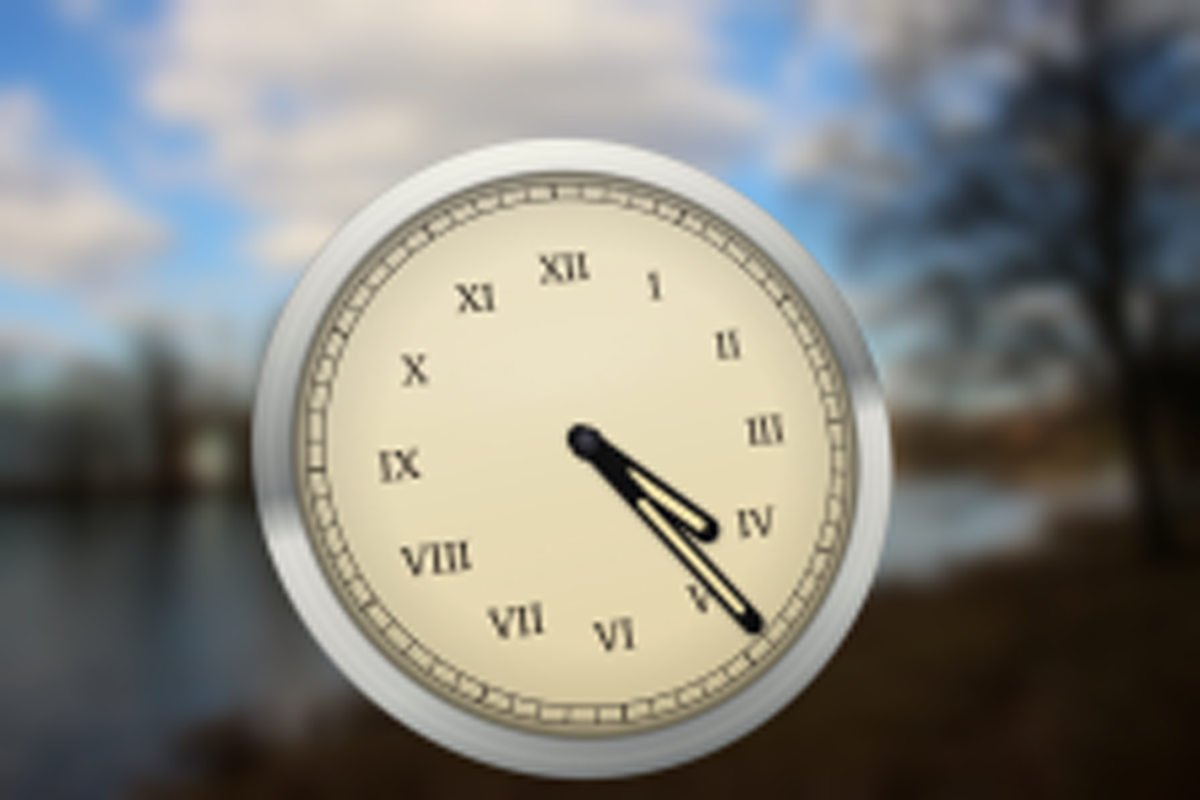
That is 4.24
